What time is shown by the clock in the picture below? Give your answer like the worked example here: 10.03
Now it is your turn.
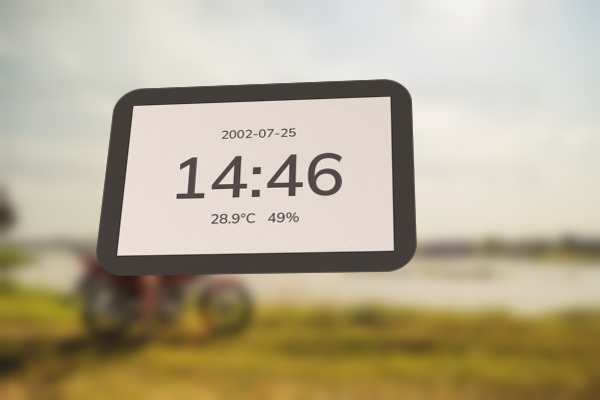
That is 14.46
